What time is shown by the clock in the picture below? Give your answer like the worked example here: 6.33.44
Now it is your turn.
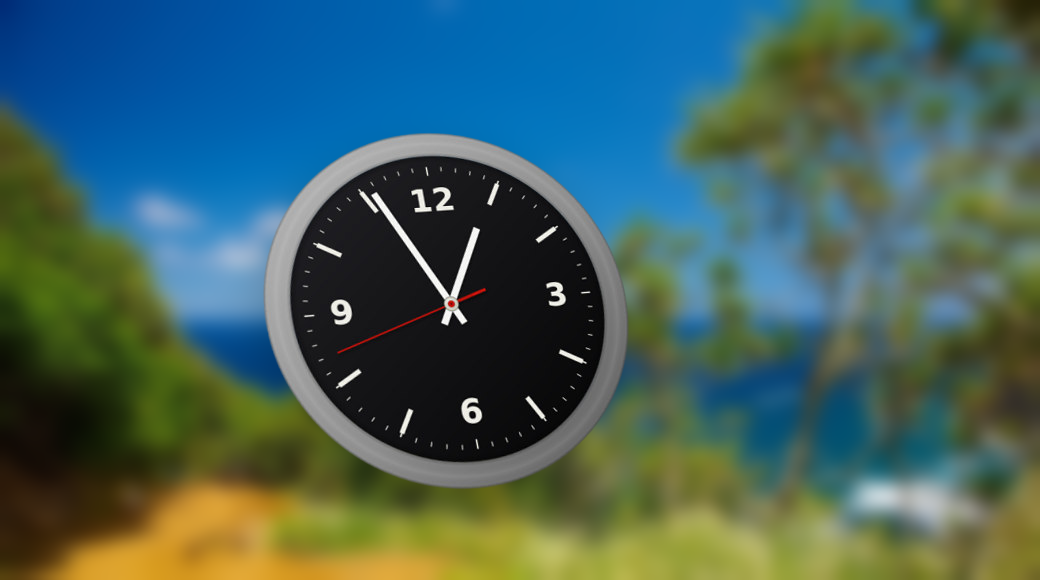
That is 12.55.42
